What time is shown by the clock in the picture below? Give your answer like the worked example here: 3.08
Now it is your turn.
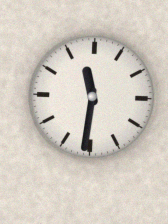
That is 11.31
